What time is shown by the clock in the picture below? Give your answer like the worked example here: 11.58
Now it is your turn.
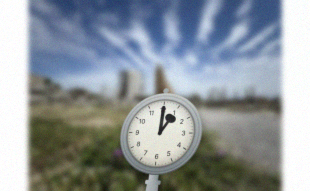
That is 1.00
